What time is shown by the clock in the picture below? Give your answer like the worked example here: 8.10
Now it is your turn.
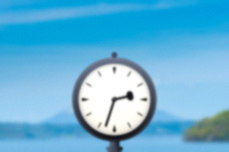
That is 2.33
